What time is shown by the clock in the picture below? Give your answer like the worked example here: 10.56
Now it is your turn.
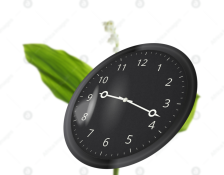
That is 9.18
